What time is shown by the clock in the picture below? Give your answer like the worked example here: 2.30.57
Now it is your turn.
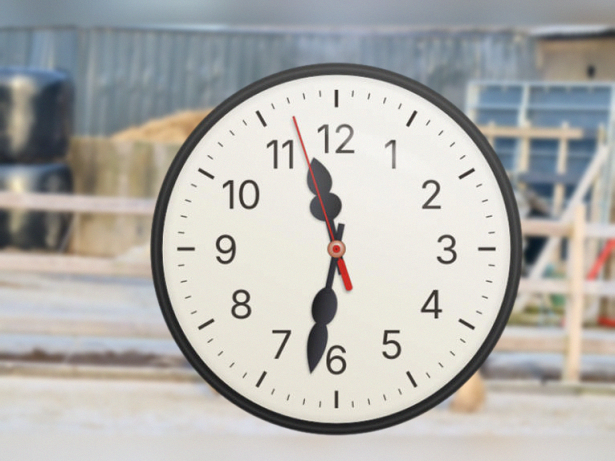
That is 11.31.57
